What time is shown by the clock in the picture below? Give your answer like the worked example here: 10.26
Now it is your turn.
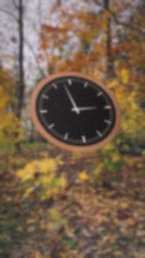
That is 2.58
